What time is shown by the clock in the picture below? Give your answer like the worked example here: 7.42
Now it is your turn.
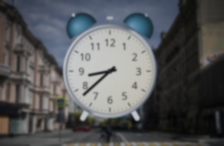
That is 8.38
